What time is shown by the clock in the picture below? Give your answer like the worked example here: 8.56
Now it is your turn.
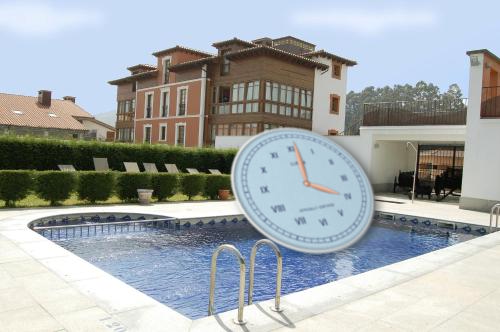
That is 4.01
